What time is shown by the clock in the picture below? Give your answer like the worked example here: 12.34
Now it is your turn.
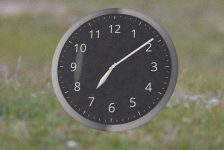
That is 7.09
